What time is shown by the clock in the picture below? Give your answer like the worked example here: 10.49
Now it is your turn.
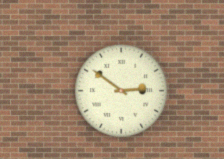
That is 2.51
